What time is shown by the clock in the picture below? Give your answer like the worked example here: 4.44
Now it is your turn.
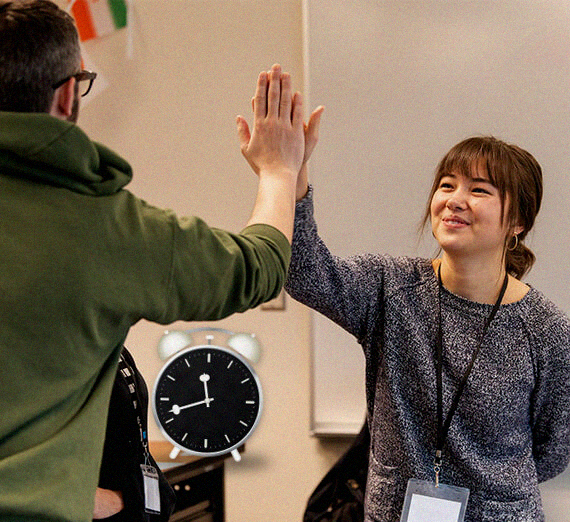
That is 11.42
